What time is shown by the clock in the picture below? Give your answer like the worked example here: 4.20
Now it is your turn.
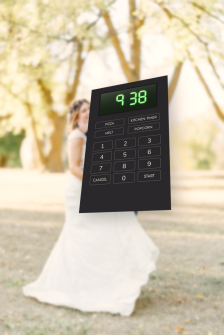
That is 9.38
